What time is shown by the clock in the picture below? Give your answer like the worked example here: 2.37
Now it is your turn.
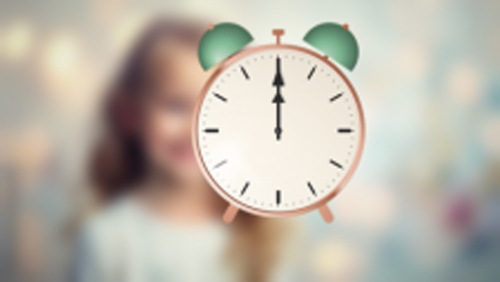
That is 12.00
